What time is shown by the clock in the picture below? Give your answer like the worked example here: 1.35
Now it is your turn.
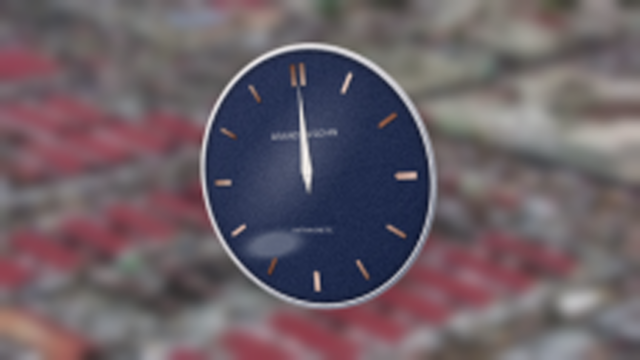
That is 12.00
